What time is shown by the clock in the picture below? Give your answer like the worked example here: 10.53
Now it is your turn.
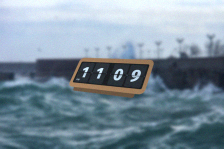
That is 11.09
